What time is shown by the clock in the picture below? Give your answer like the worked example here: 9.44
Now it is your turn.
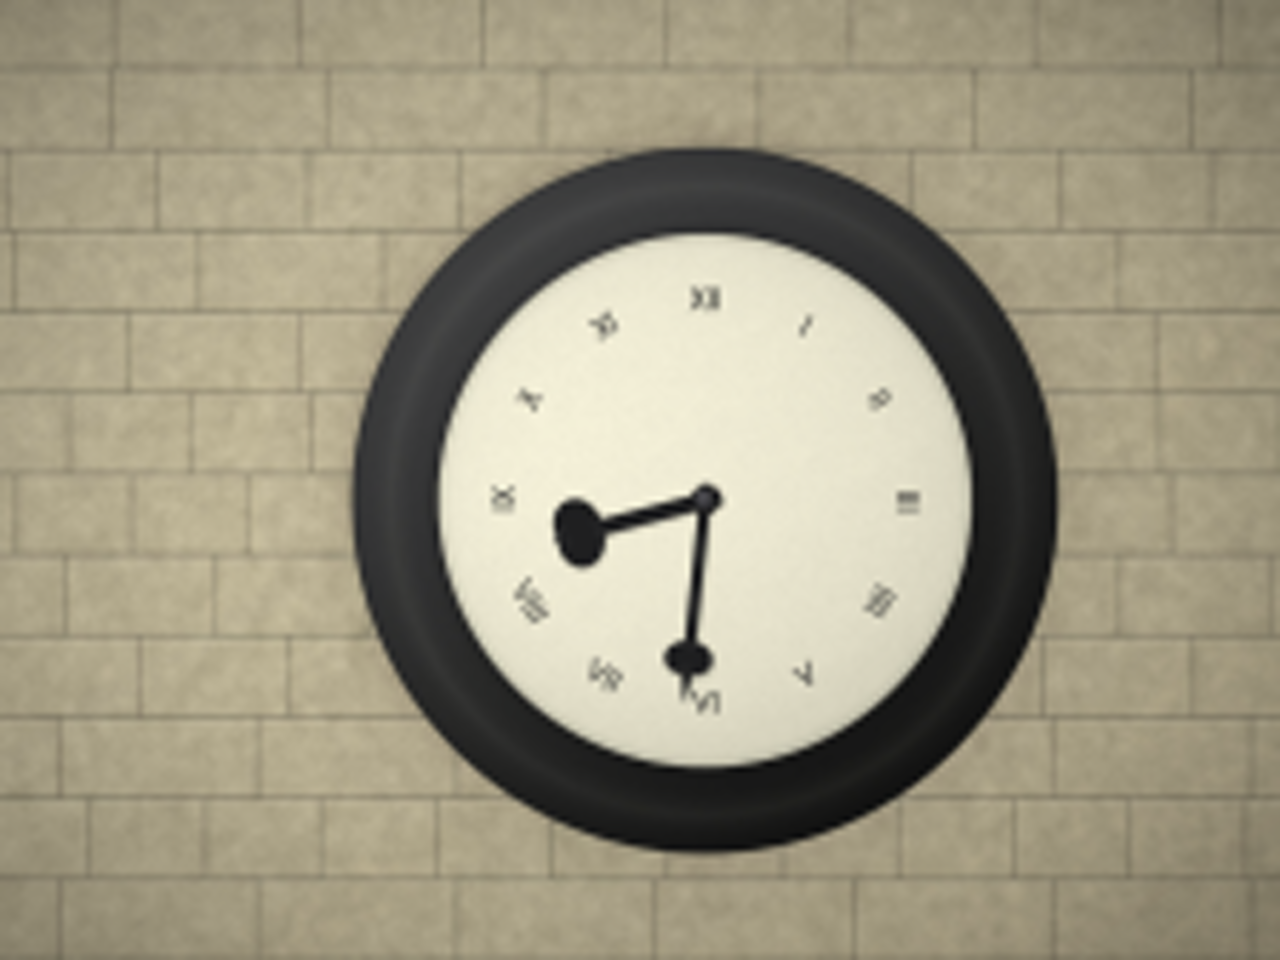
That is 8.31
